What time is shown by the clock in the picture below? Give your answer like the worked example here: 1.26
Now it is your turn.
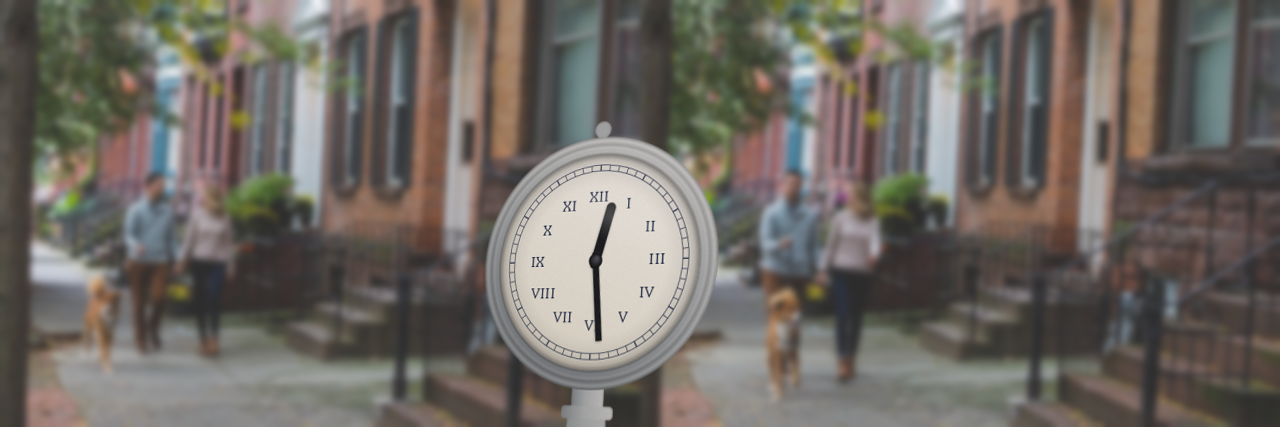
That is 12.29
